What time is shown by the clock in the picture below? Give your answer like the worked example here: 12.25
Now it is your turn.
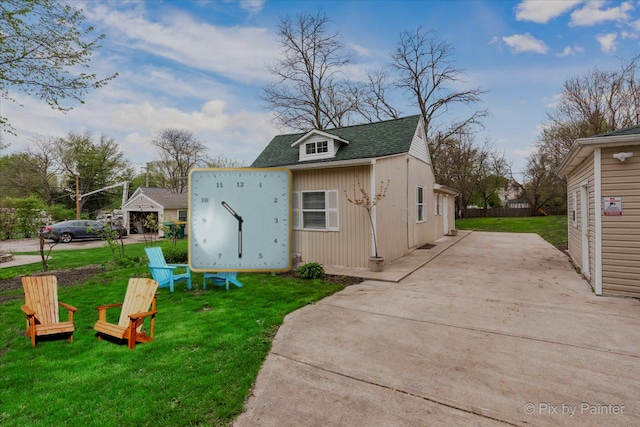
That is 10.30
